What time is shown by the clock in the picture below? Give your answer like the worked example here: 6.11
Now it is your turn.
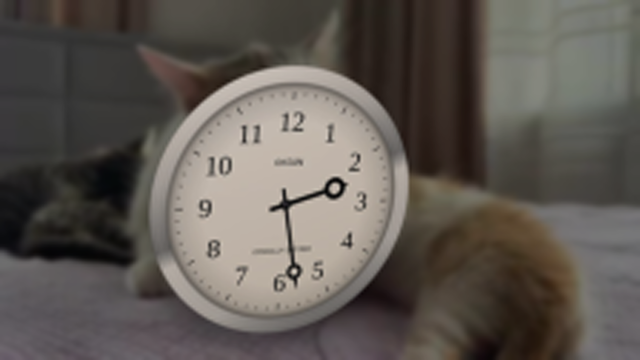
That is 2.28
